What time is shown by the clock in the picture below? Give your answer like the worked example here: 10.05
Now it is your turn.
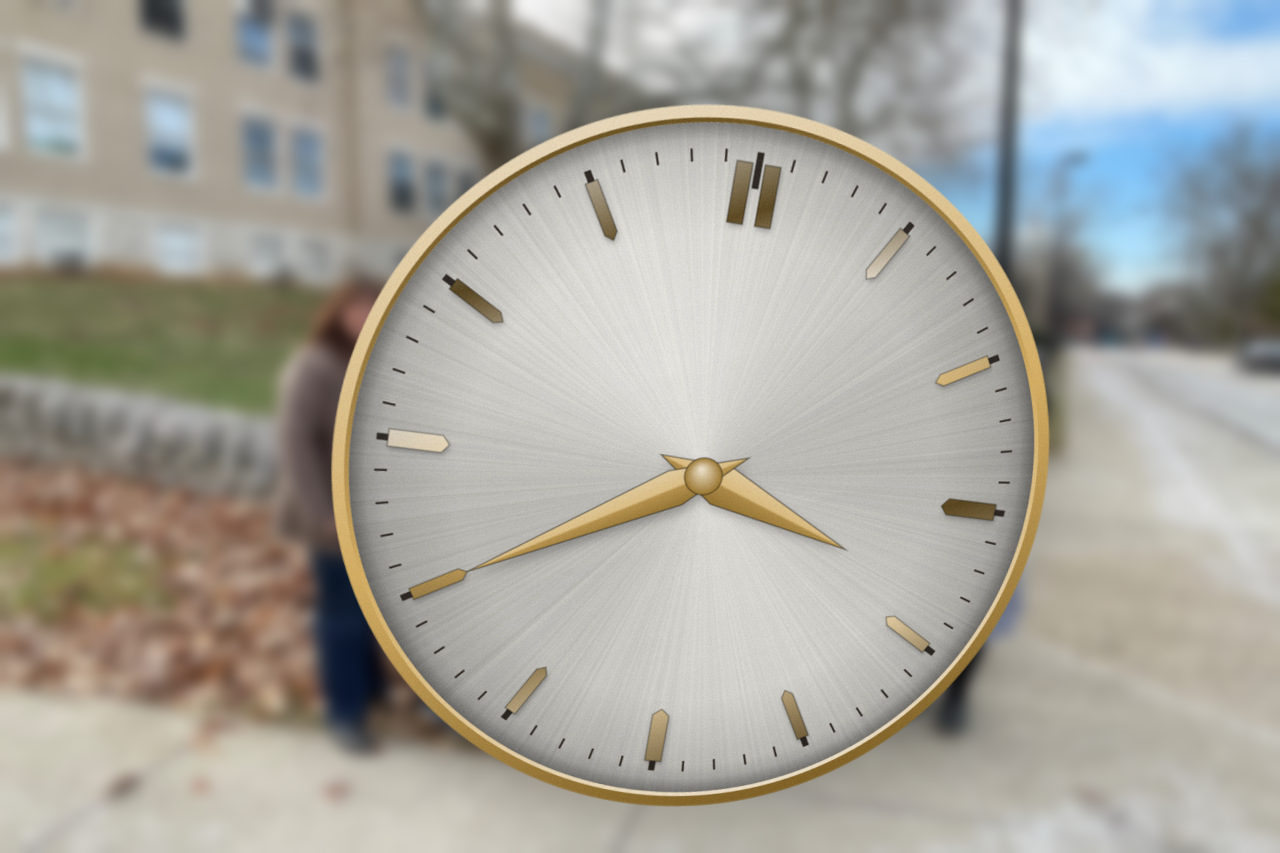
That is 3.40
